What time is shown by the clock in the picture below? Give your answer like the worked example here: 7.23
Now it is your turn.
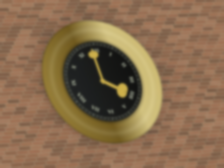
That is 3.59
